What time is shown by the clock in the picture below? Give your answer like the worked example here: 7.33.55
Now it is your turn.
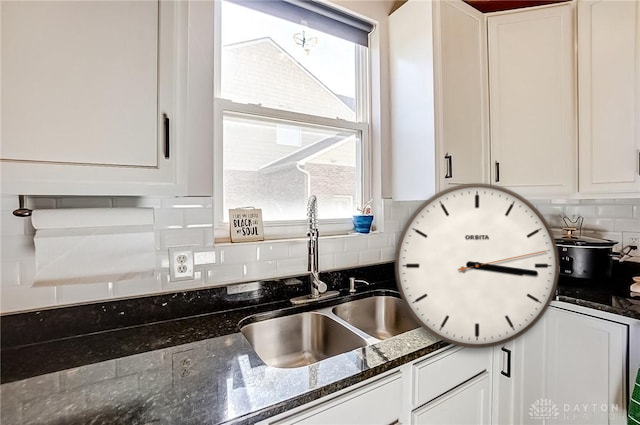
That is 3.16.13
